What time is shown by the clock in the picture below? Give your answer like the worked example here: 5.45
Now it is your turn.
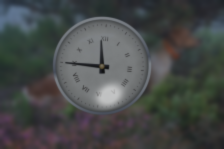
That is 11.45
